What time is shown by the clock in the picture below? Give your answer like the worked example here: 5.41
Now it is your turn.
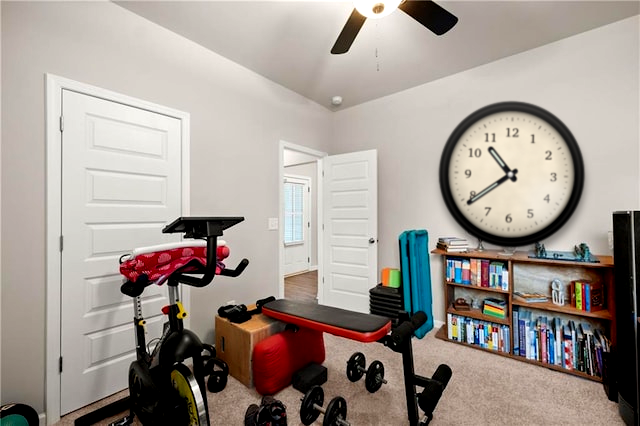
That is 10.39
